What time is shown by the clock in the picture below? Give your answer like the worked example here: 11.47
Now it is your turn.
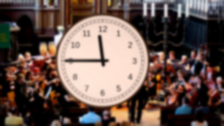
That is 11.45
